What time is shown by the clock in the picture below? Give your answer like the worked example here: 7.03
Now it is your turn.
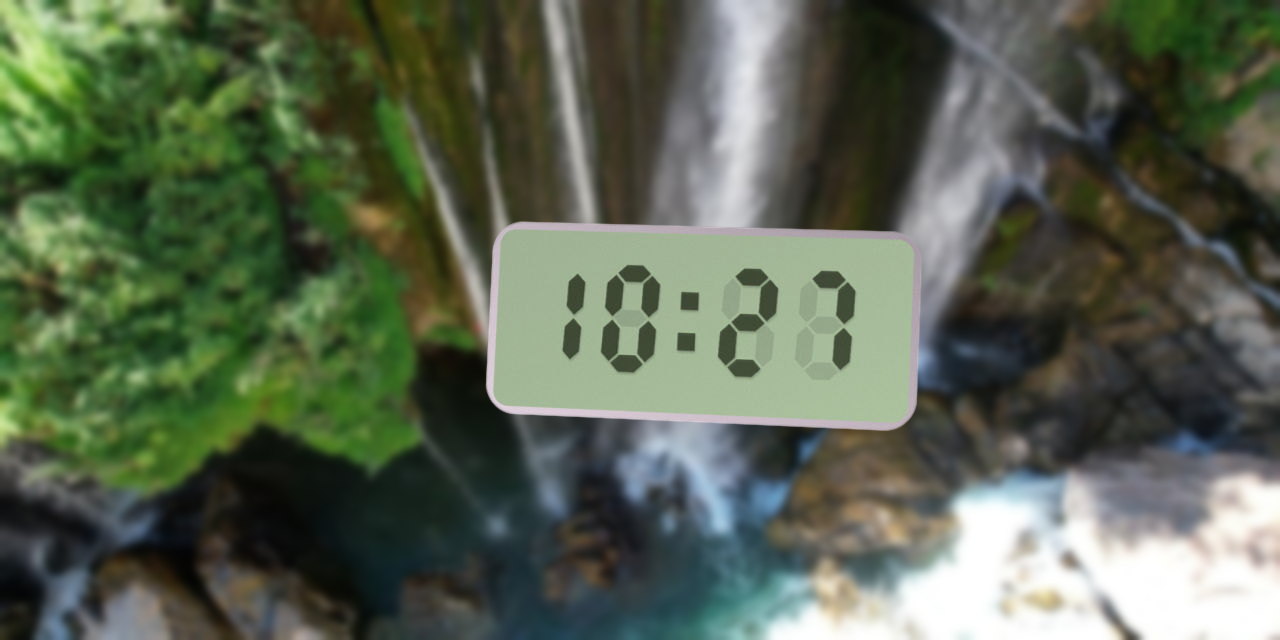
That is 10.27
